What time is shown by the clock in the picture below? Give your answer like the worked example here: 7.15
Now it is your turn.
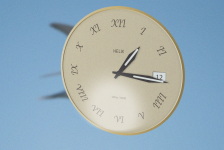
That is 1.16
